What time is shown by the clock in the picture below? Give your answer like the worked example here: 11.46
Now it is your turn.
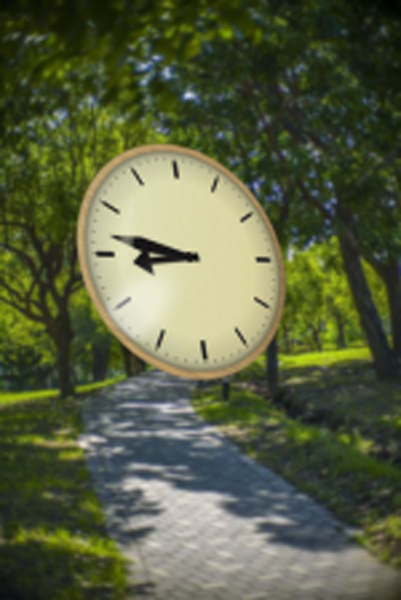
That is 8.47
